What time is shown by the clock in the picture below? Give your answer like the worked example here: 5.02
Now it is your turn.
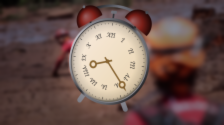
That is 8.23
